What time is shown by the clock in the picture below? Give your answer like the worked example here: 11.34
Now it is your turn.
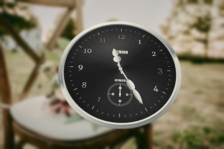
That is 11.25
